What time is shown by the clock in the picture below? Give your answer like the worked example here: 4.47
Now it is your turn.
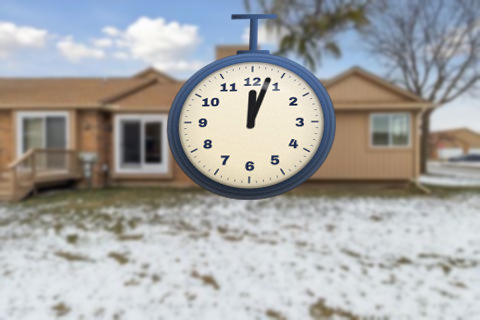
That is 12.03
